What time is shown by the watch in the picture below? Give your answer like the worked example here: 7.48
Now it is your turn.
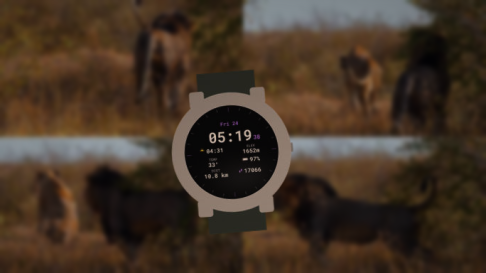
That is 5.19
